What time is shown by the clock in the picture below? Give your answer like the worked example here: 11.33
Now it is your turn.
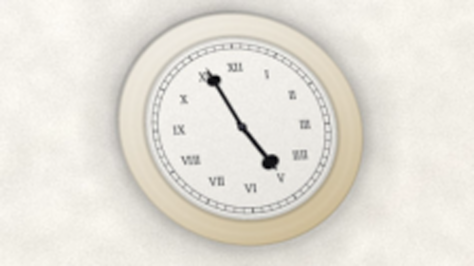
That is 4.56
